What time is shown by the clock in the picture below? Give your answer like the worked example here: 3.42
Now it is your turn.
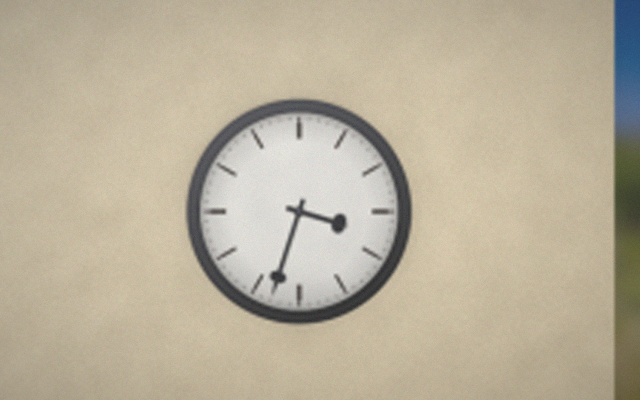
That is 3.33
